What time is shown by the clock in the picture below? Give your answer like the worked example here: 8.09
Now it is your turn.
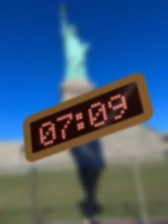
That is 7.09
